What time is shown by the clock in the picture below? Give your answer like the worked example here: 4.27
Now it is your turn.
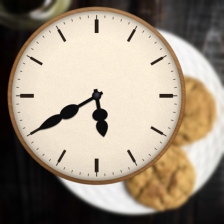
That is 5.40
